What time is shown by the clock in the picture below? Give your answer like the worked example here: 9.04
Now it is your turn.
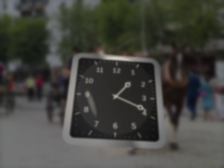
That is 1.19
